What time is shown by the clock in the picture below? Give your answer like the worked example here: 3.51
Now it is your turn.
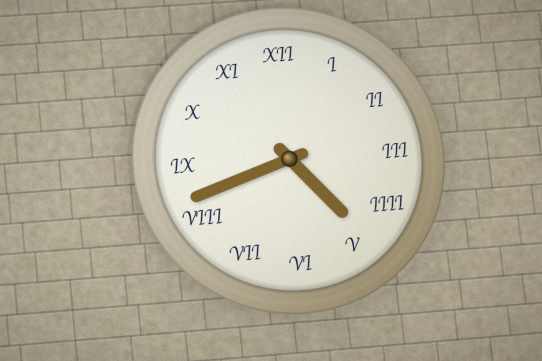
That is 4.42
